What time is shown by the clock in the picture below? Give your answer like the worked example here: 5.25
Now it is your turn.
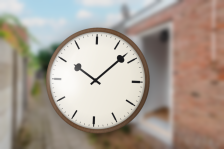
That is 10.08
